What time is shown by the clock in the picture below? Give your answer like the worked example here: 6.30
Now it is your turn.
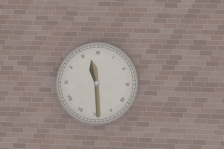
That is 11.29
